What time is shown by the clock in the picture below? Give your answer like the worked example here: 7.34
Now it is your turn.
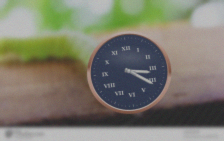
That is 3.21
